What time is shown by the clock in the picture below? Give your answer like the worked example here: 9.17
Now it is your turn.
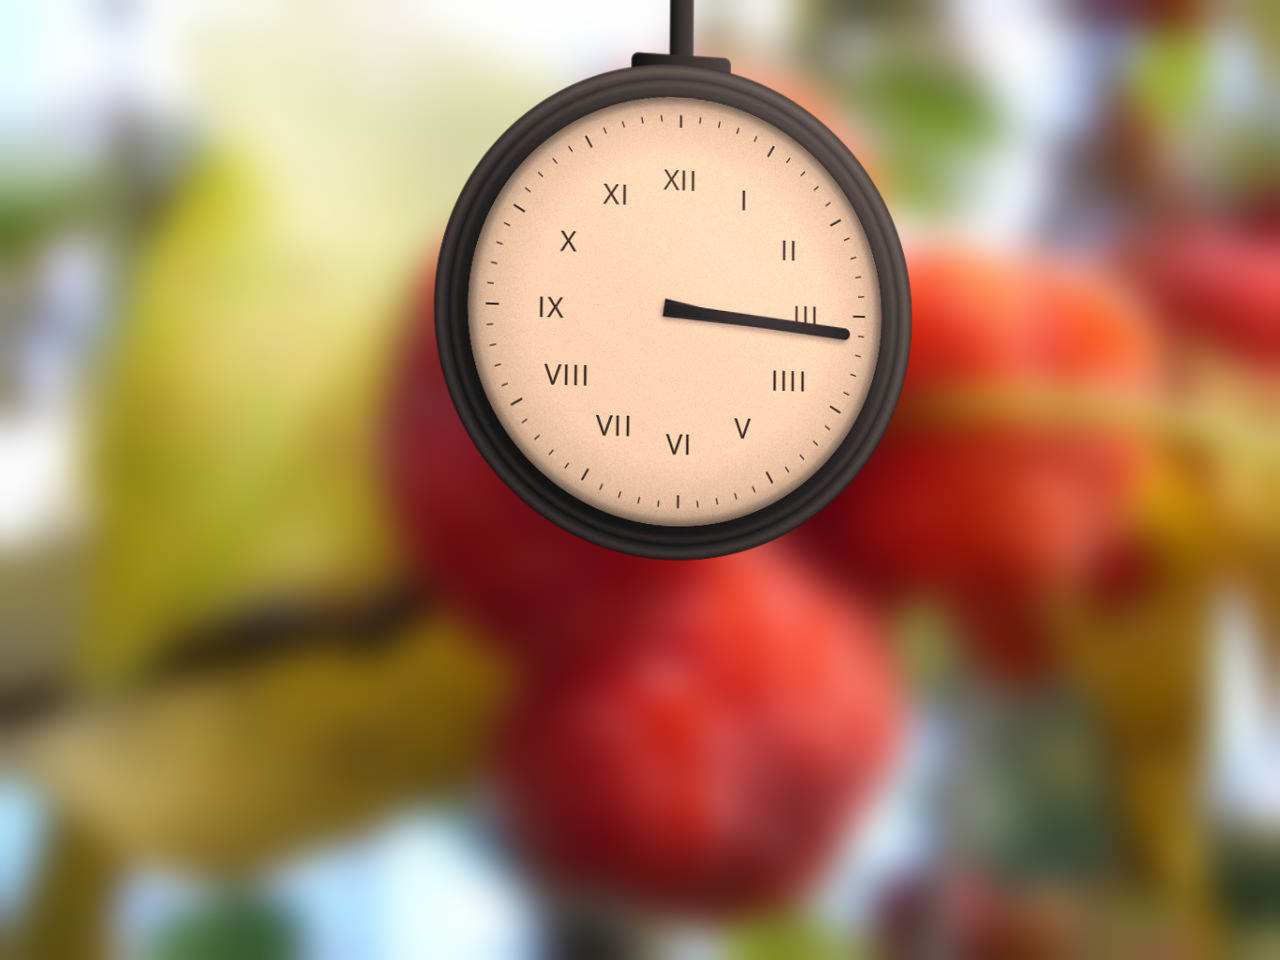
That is 3.16
